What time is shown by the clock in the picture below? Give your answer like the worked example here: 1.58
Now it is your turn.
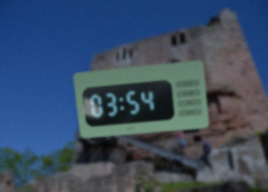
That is 3.54
